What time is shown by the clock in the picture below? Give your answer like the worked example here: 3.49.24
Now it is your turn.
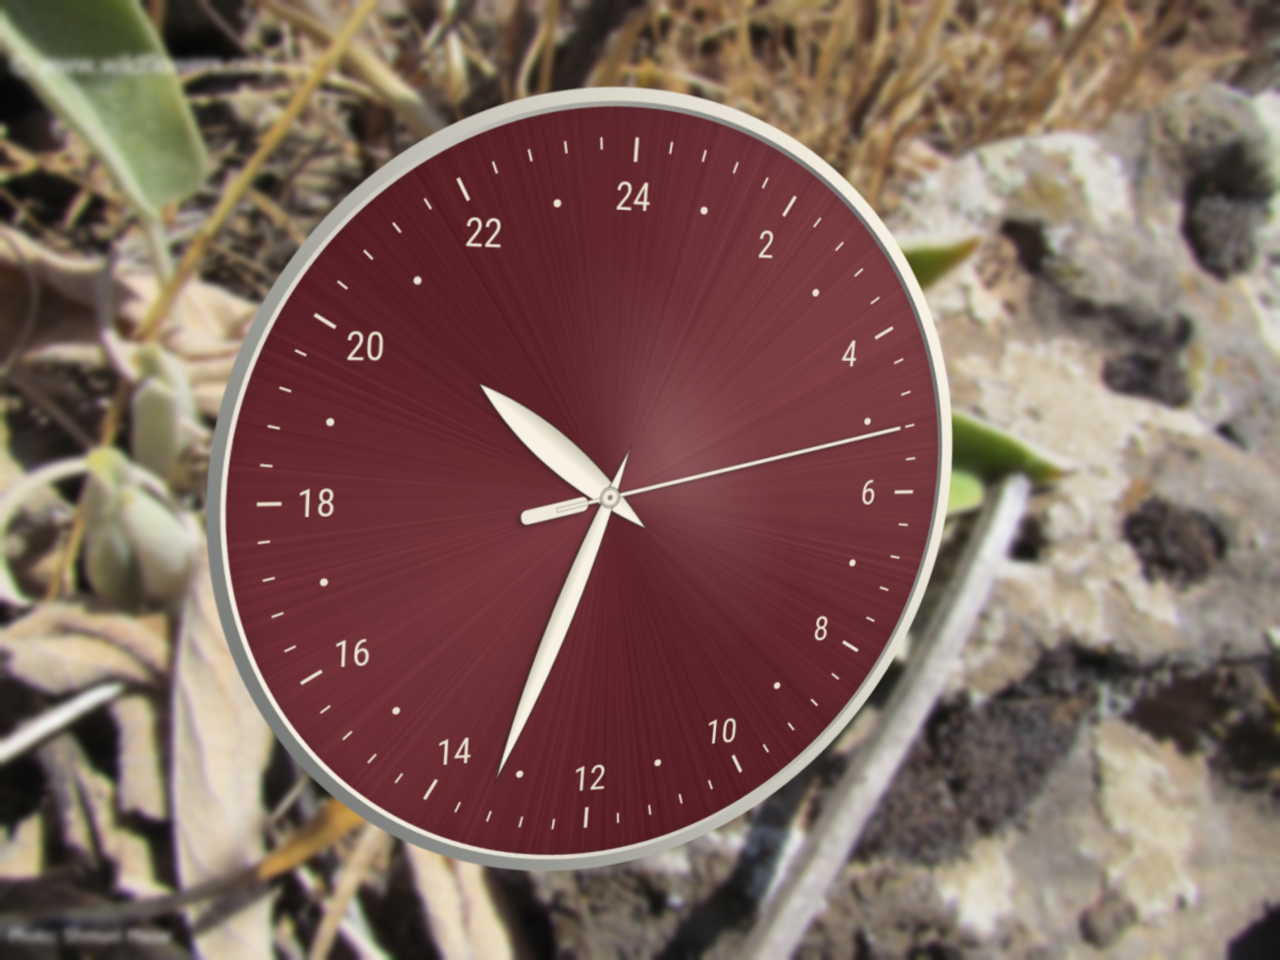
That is 20.33.13
